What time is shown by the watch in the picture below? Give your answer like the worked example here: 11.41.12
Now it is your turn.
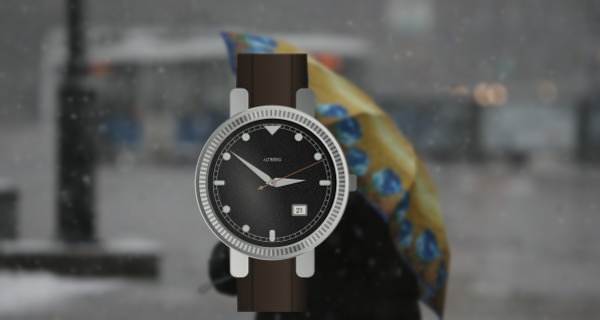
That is 2.51.11
